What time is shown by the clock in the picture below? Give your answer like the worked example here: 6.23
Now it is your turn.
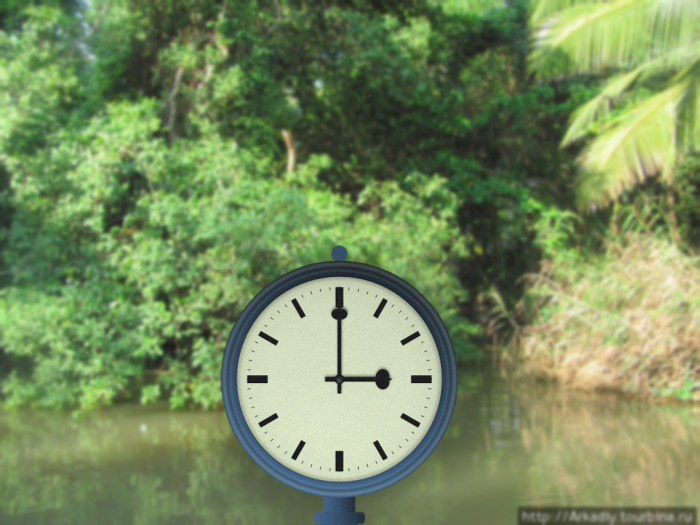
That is 3.00
